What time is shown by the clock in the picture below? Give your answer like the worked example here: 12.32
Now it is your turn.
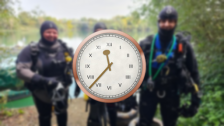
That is 11.37
